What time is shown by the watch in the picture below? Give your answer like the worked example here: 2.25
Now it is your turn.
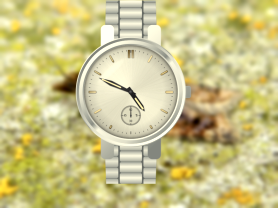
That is 4.49
